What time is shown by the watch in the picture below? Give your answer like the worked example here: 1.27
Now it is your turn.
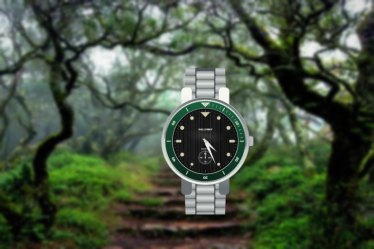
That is 4.26
